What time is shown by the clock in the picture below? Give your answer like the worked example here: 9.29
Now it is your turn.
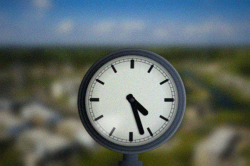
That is 4.27
